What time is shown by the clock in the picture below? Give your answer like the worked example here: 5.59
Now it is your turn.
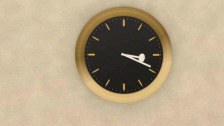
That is 3.19
